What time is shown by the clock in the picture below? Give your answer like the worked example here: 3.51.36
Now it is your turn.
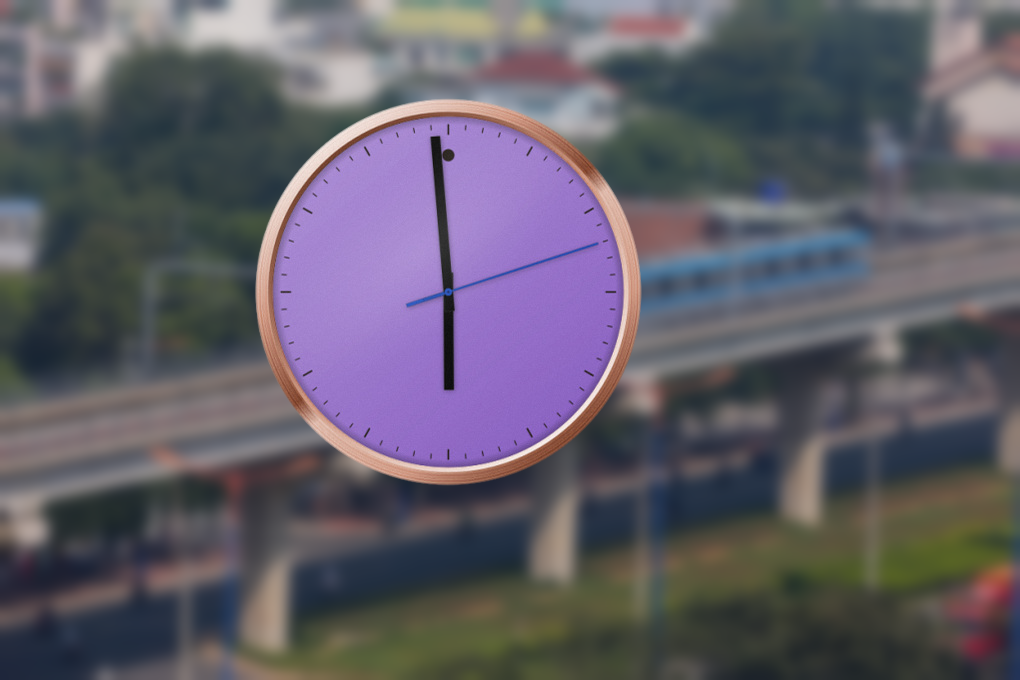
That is 5.59.12
